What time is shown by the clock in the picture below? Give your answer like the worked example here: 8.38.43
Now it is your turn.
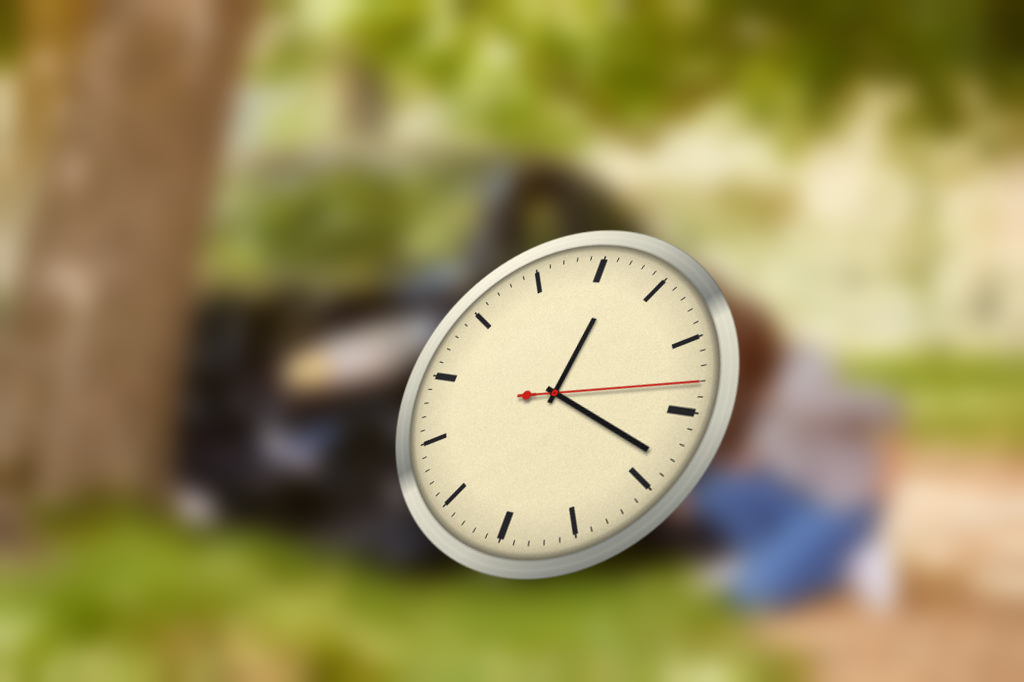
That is 12.18.13
